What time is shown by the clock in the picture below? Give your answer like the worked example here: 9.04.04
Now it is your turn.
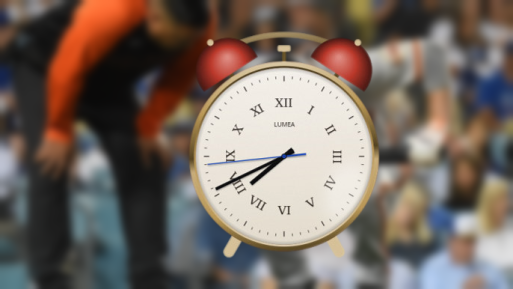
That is 7.40.44
